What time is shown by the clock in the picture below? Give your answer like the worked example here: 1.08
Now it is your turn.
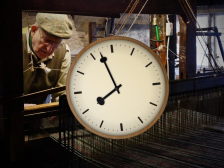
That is 7.57
